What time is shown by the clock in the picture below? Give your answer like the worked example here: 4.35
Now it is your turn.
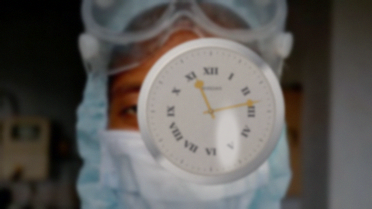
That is 11.13
